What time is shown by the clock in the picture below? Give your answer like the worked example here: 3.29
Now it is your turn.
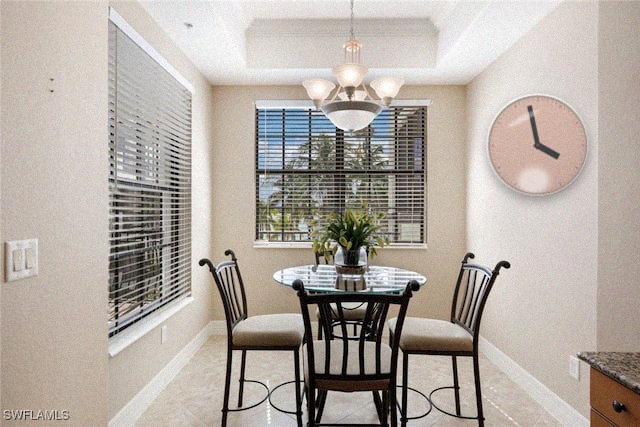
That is 3.58
